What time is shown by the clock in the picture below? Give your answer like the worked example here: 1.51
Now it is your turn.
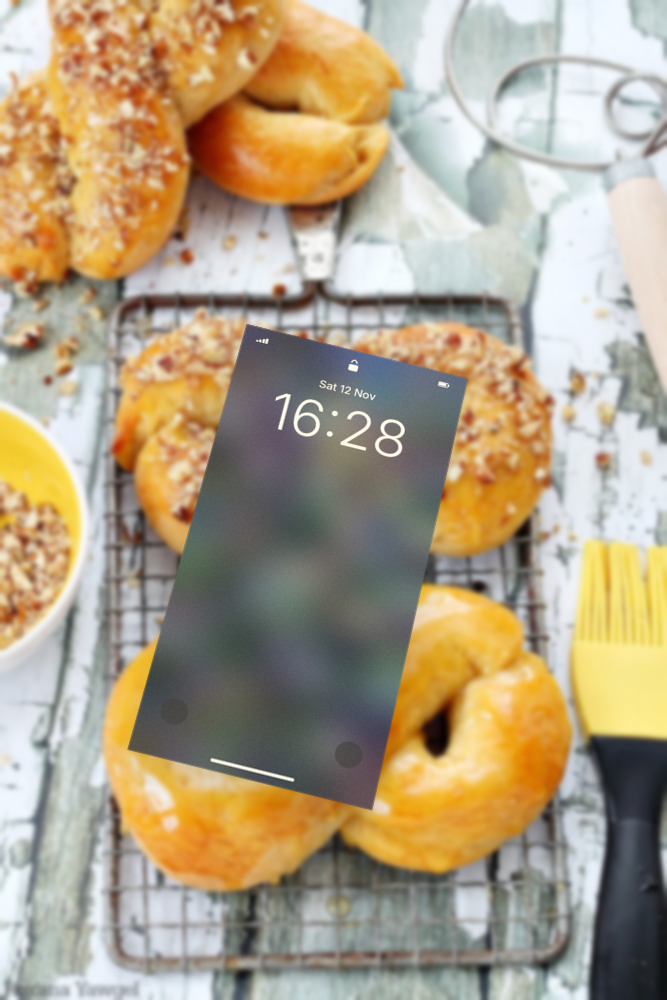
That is 16.28
